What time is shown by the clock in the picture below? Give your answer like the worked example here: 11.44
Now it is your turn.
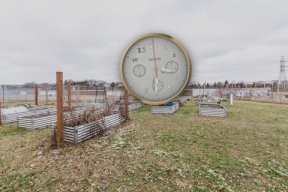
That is 3.31
